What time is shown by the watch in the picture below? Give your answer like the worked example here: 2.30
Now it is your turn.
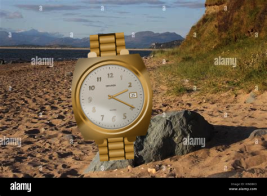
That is 2.20
